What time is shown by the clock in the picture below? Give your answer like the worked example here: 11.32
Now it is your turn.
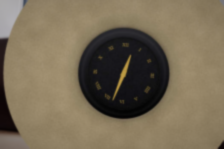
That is 12.33
